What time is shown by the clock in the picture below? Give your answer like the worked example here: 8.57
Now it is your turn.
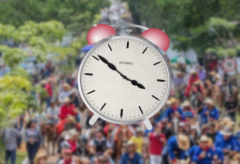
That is 3.51
